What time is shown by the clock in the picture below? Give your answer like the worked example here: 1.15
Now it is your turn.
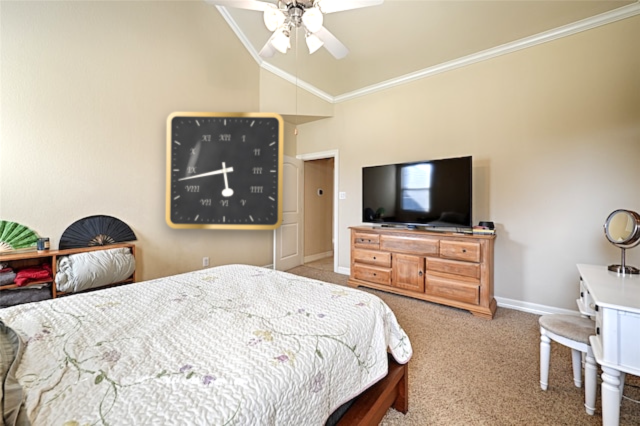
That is 5.43
